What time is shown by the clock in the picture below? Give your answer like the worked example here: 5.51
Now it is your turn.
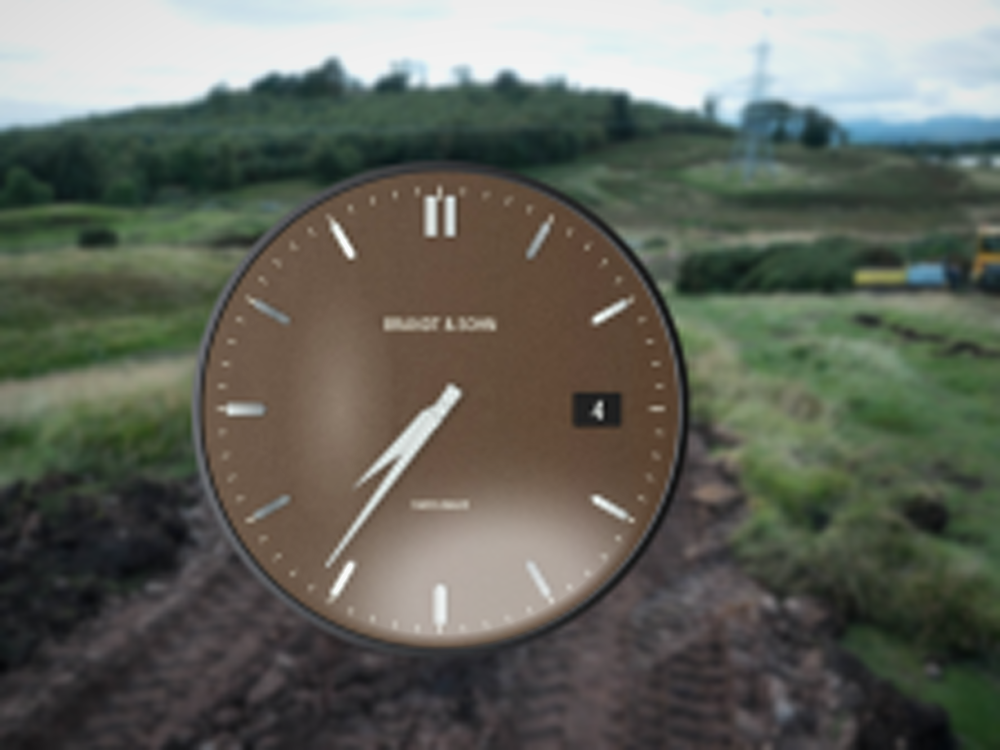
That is 7.36
